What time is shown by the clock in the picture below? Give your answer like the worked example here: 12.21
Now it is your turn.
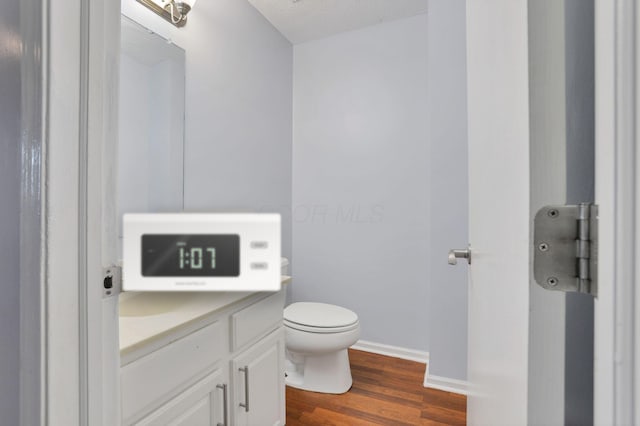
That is 1.07
